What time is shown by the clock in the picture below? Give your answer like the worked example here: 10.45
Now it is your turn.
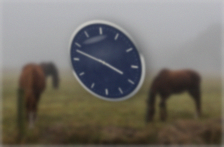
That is 3.48
